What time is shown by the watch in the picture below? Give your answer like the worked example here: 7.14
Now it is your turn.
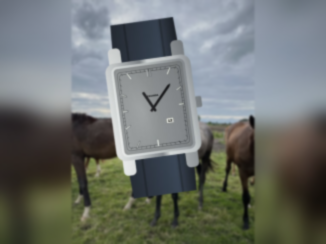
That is 11.07
